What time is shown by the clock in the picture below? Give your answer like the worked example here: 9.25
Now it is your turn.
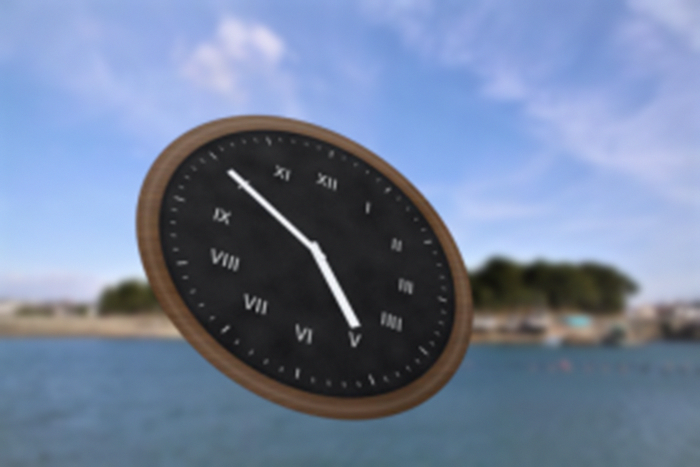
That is 4.50
